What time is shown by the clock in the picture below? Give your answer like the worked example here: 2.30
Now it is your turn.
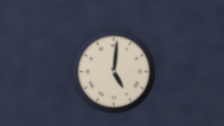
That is 5.01
